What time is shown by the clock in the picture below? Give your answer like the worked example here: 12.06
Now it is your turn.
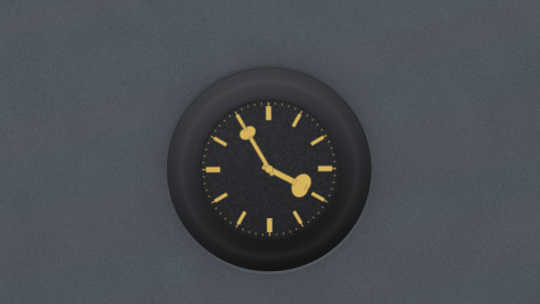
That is 3.55
